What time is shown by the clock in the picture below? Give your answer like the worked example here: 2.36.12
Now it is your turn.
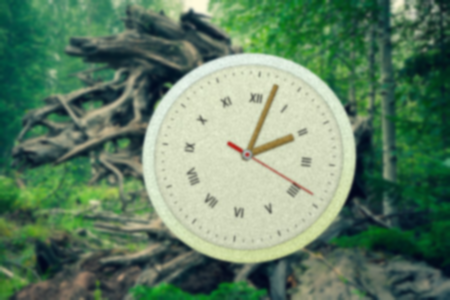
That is 2.02.19
